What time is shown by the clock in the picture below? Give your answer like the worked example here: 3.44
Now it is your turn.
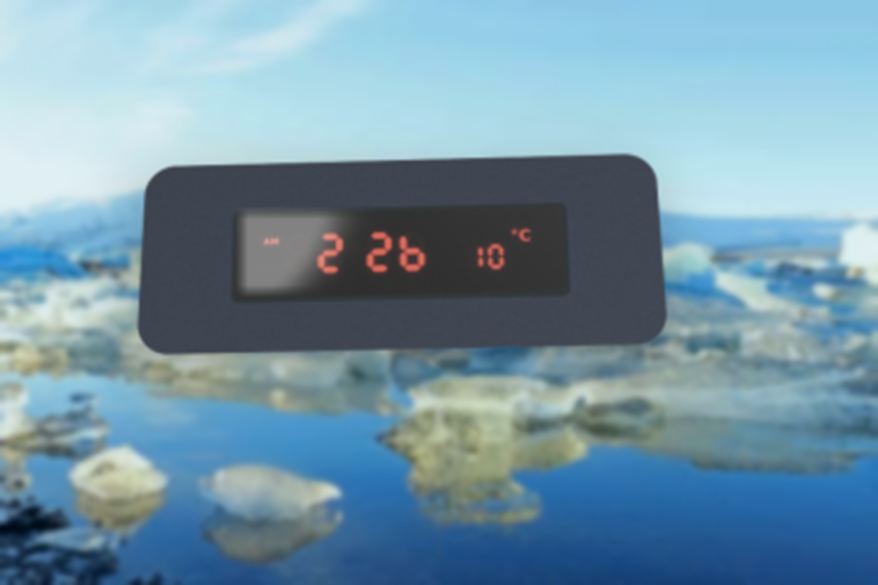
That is 2.26
